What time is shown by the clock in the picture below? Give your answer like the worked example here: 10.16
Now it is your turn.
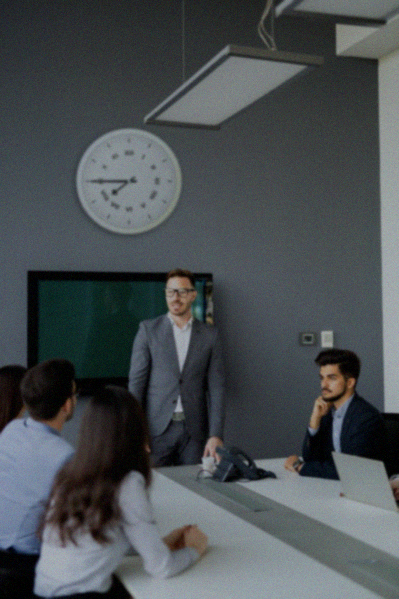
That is 7.45
